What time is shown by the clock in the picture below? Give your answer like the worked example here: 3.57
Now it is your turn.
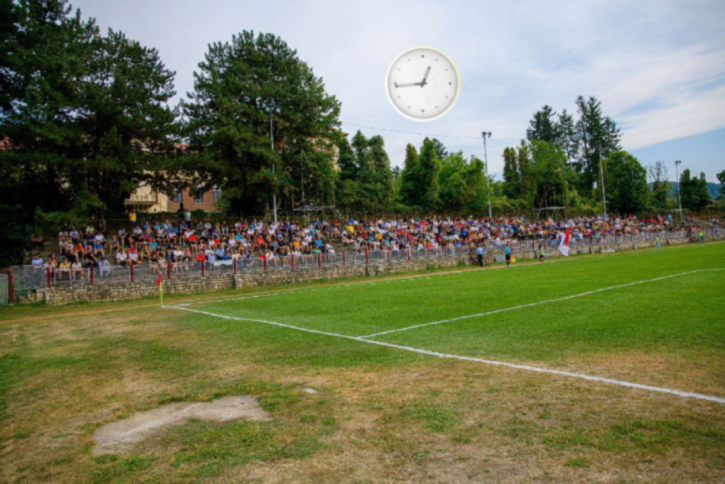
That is 12.44
